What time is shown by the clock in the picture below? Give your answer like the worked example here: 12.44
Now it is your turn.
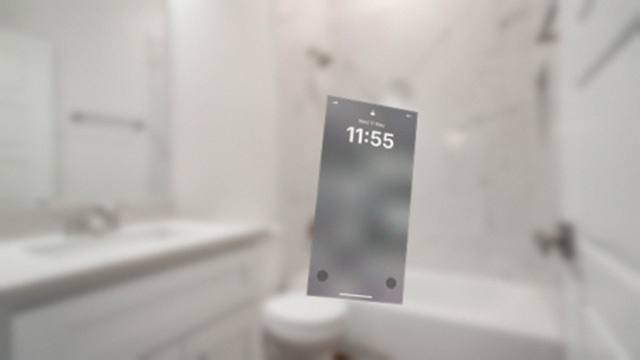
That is 11.55
